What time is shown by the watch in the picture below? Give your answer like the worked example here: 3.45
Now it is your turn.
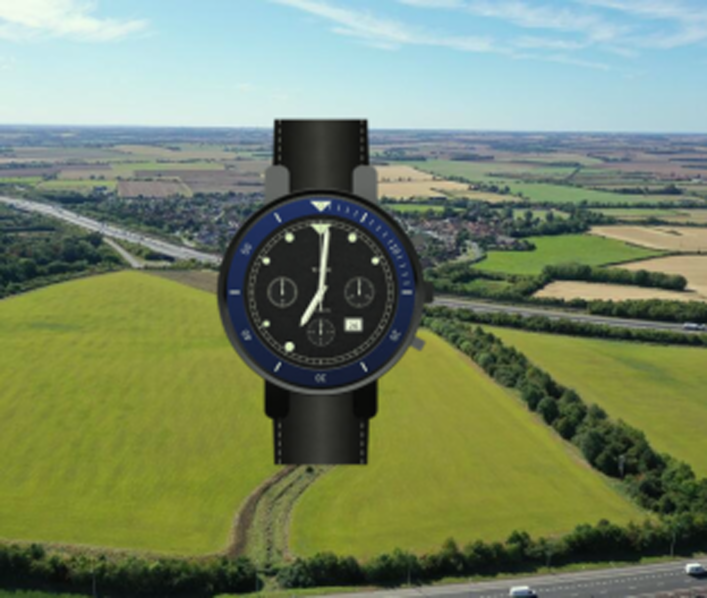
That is 7.01
